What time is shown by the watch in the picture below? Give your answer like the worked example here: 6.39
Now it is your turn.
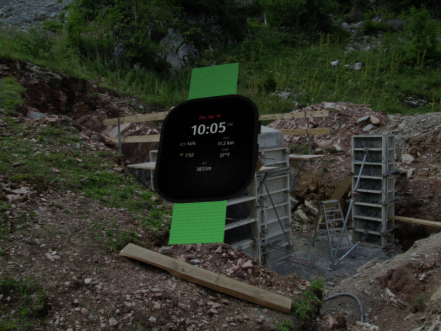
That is 10.05
